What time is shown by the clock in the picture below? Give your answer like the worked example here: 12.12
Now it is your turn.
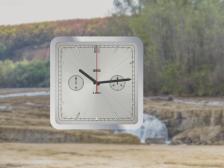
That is 10.14
